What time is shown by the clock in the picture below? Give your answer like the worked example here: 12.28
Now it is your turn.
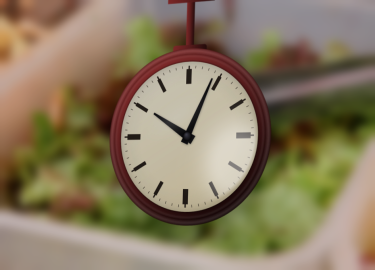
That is 10.04
